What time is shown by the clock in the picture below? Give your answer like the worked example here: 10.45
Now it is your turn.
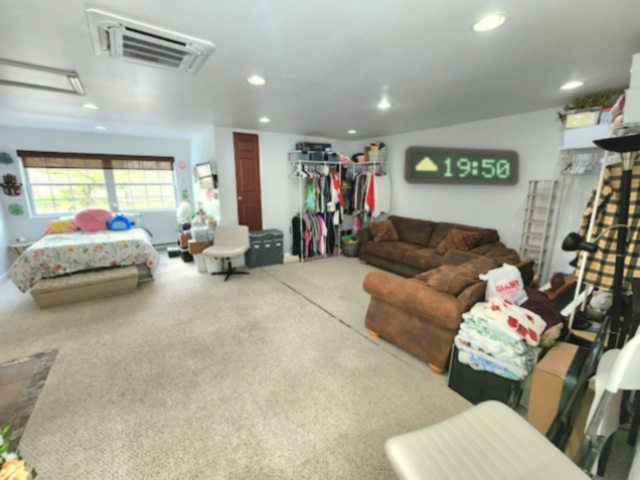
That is 19.50
